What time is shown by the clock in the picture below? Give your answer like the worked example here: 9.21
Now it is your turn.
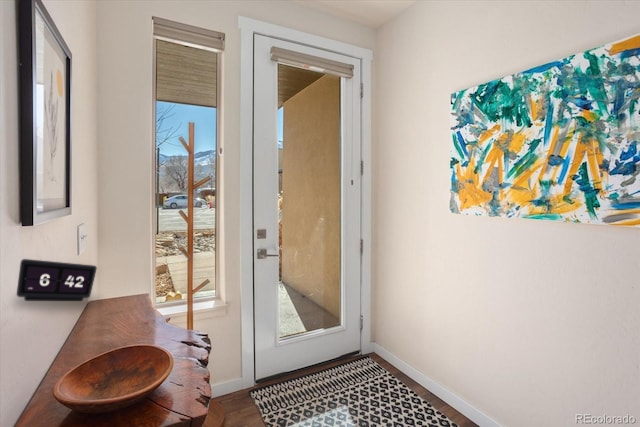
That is 6.42
